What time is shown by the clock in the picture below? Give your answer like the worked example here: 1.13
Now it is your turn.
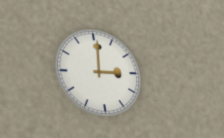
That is 3.01
